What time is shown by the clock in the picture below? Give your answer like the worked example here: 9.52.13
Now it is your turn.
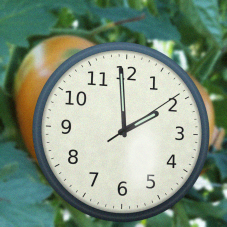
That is 1.59.09
